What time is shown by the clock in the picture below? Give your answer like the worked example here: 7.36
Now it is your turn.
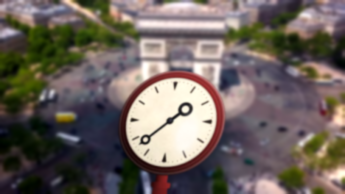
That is 1.38
